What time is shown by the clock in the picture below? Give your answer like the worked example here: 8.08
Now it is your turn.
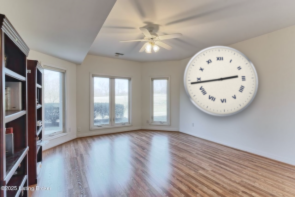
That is 2.44
